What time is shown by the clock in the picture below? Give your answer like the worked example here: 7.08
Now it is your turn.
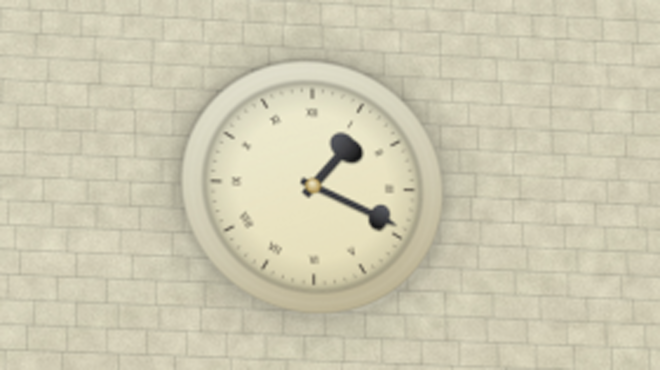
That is 1.19
